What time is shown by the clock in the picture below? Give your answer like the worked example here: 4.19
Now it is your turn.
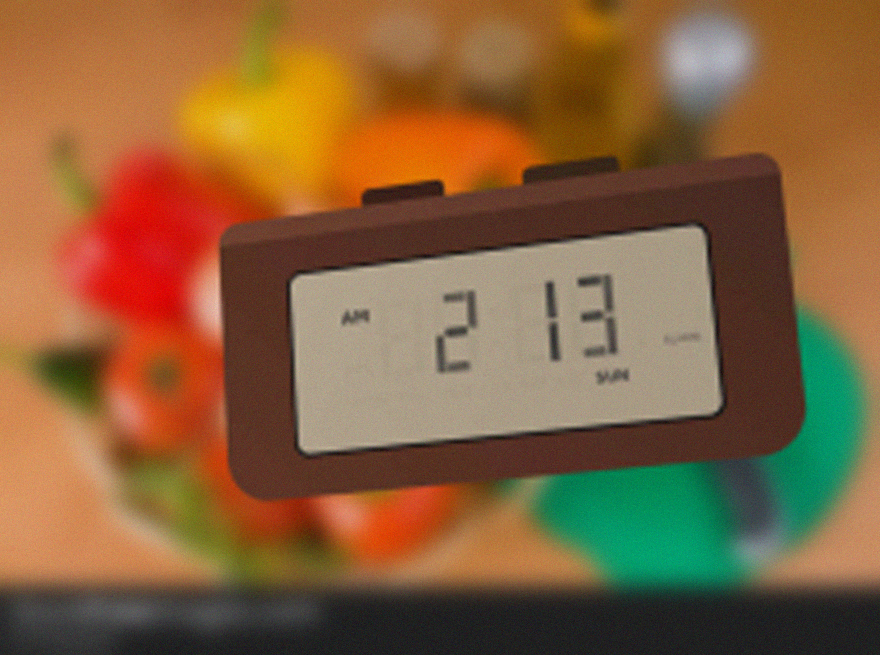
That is 2.13
